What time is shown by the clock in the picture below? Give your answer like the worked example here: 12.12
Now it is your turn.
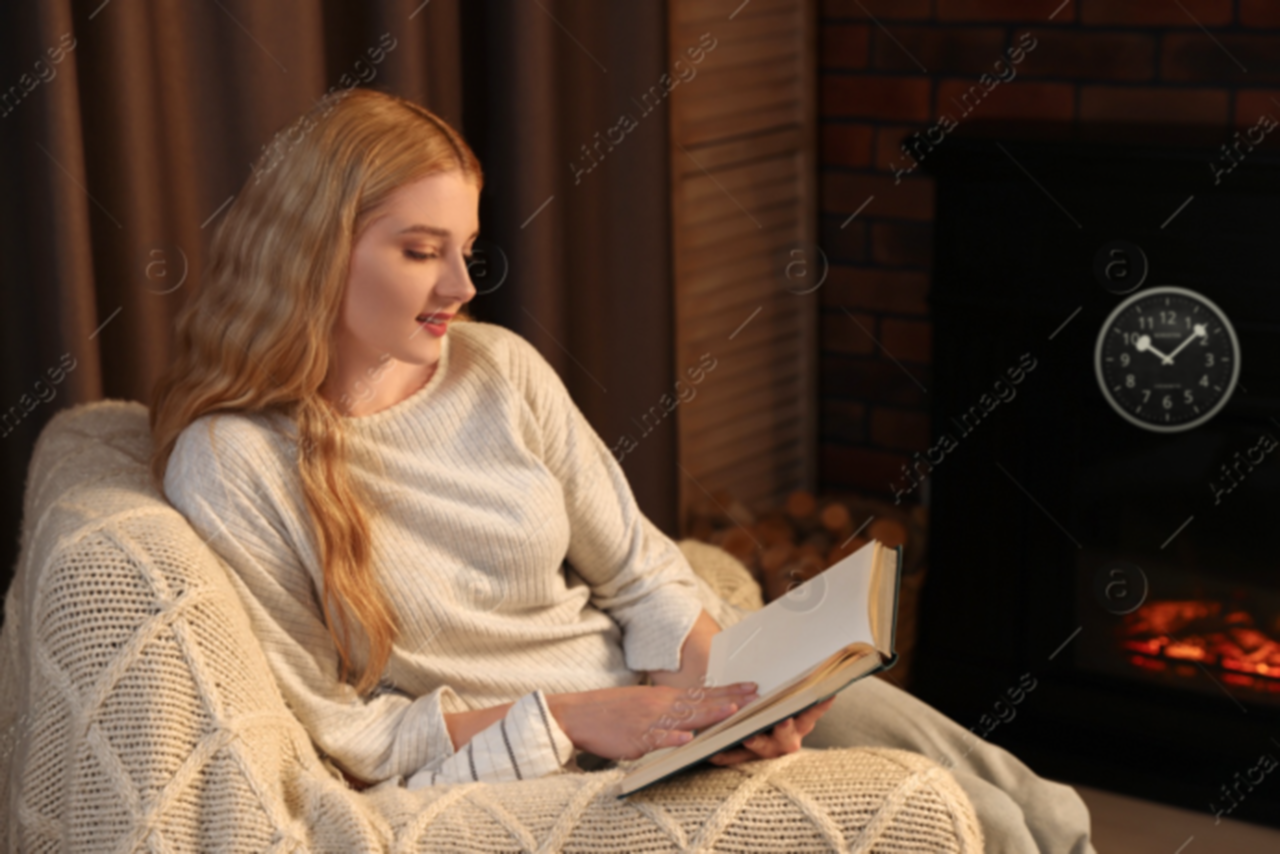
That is 10.08
